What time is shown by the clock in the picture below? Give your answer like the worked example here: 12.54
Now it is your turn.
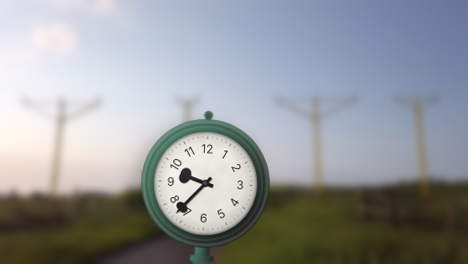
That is 9.37
